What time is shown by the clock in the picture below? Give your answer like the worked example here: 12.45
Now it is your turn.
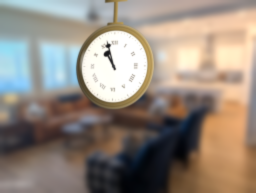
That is 10.57
